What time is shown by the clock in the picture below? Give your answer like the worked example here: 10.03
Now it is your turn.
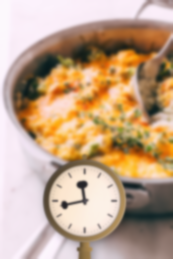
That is 11.43
